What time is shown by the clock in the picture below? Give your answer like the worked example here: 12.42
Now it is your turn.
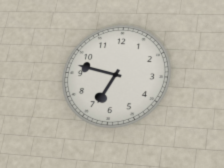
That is 6.47
